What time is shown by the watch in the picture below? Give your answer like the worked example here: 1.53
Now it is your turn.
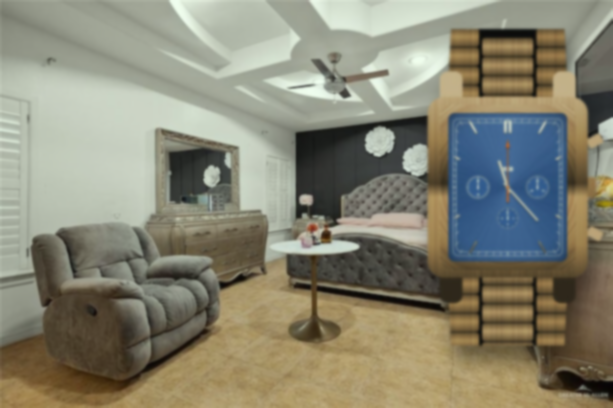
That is 11.23
